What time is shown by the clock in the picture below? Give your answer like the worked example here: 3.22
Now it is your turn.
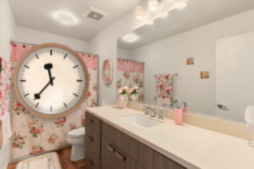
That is 11.37
